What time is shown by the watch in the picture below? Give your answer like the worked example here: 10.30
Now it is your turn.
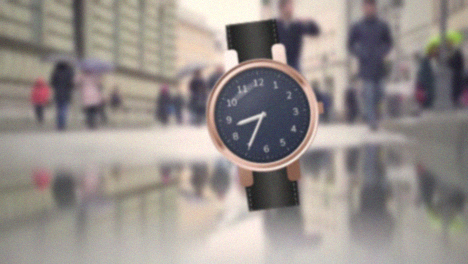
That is 8.35
